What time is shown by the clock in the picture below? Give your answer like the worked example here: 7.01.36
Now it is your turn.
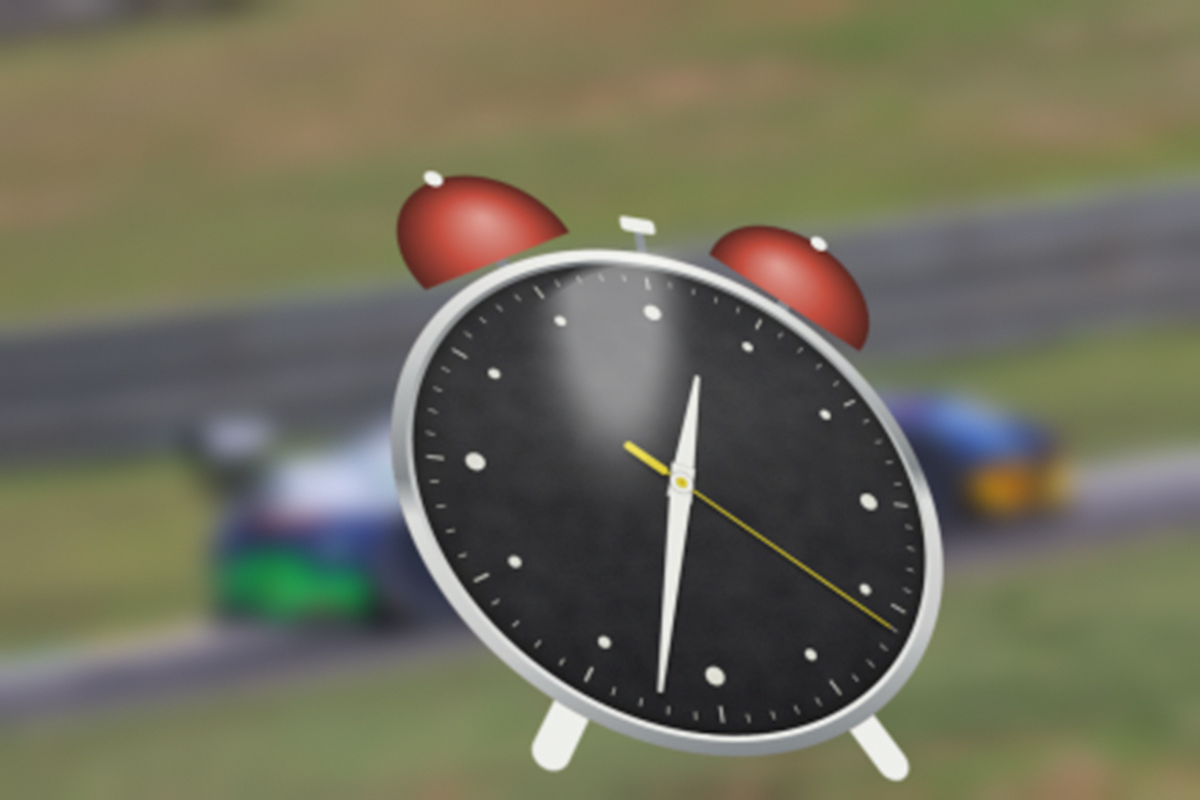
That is 12.32.21
